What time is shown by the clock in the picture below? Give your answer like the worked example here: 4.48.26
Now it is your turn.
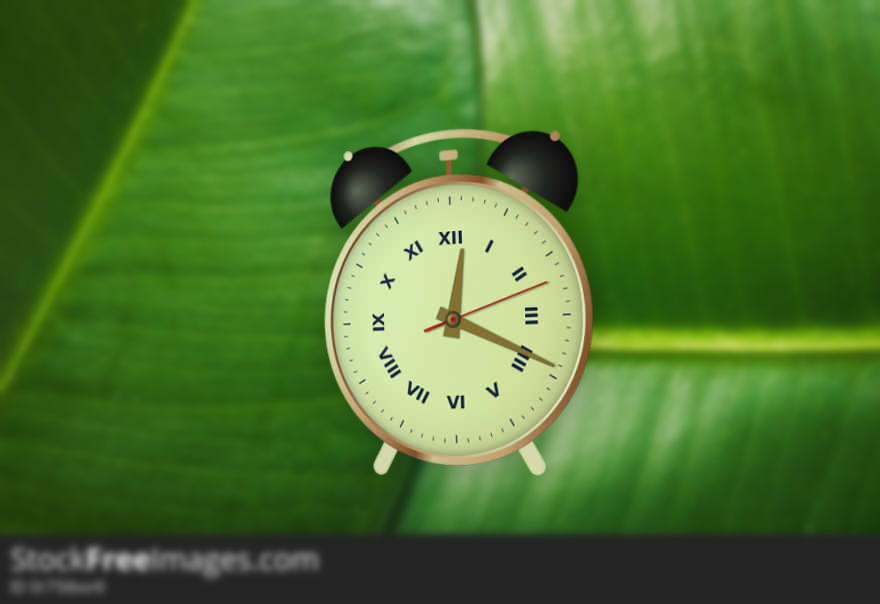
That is 12.19.12
